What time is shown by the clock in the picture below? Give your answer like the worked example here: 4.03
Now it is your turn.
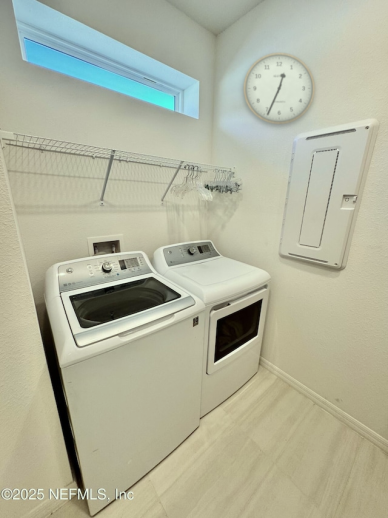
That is 12.34
